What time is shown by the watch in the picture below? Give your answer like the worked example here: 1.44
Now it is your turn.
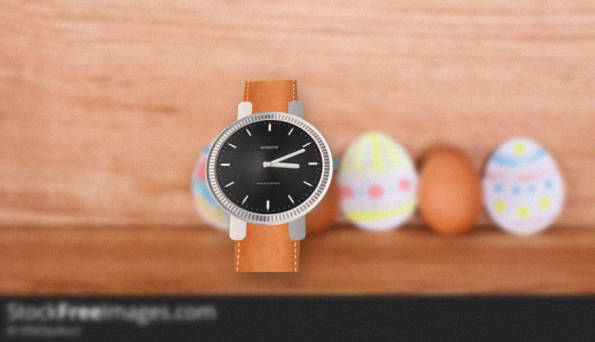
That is 3.11
